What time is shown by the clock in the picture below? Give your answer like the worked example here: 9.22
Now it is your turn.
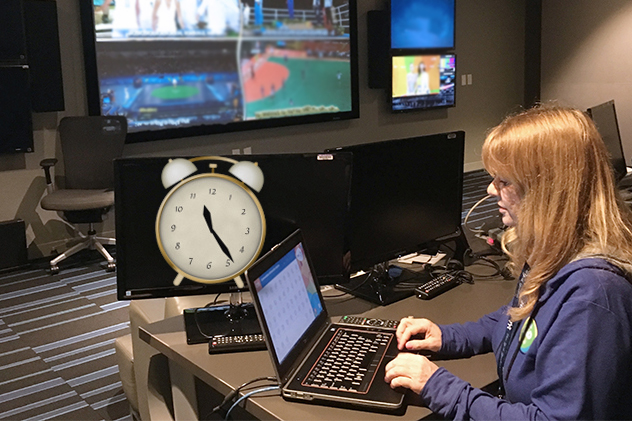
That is 11.24
